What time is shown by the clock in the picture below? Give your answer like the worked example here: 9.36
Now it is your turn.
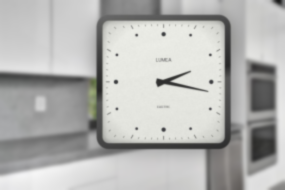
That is 2.17
